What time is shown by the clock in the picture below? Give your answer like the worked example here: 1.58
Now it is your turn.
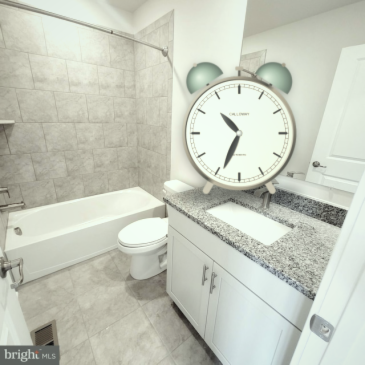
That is 10.34
